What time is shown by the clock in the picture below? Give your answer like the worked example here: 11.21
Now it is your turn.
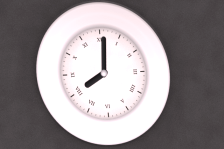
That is 8.01
